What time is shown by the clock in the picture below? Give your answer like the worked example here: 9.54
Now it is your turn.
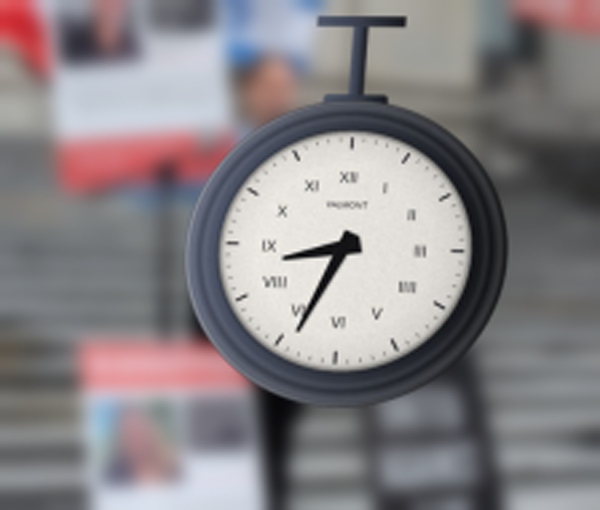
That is 8.34
